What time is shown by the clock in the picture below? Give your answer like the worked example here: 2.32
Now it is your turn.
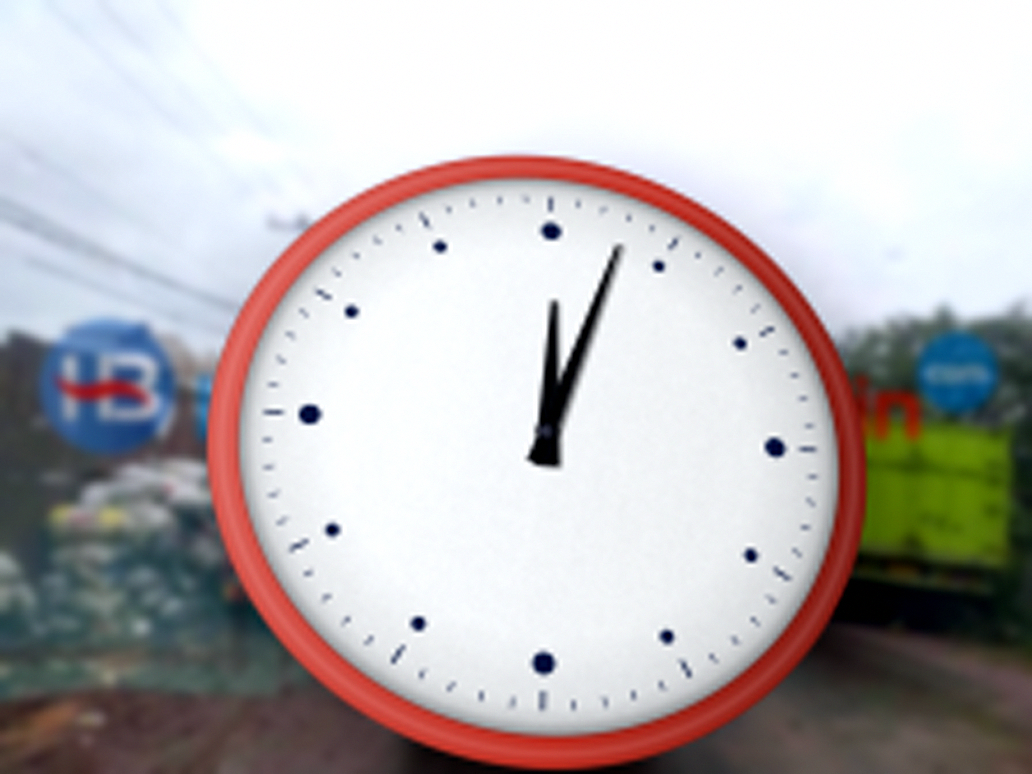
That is 12.03
